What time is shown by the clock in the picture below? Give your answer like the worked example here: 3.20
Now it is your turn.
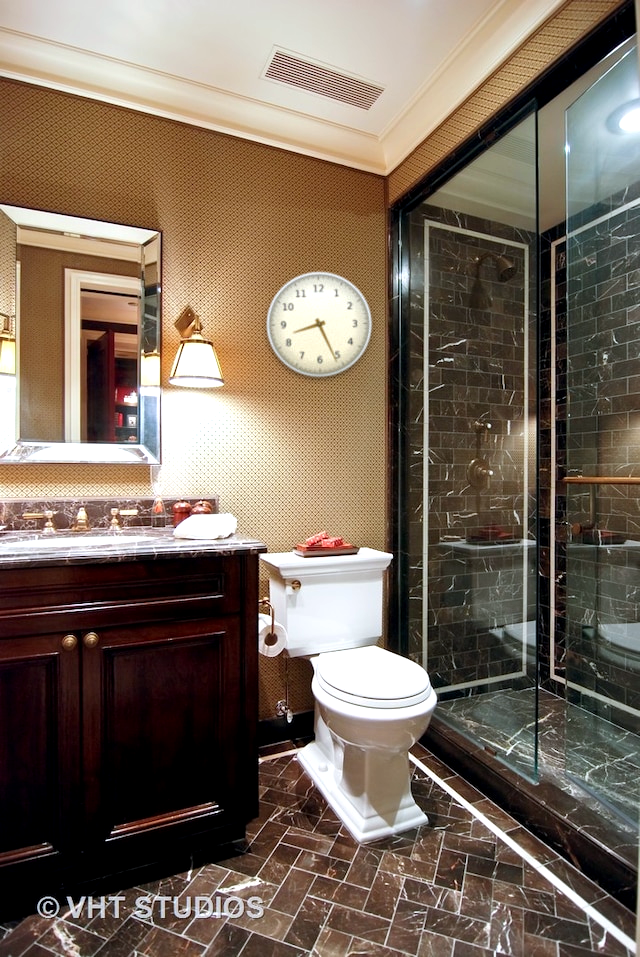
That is 8.26
